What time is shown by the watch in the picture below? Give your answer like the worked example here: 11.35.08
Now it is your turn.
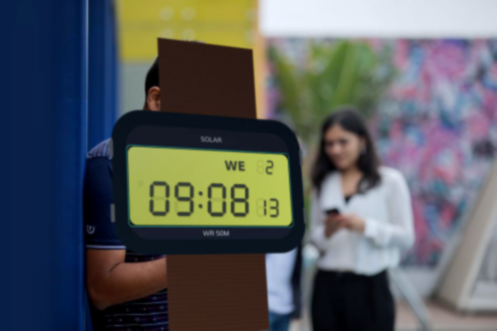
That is 9.08.13
